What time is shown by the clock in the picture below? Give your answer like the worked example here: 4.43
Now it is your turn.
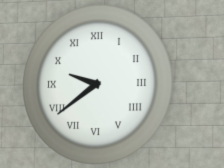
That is 9.39
